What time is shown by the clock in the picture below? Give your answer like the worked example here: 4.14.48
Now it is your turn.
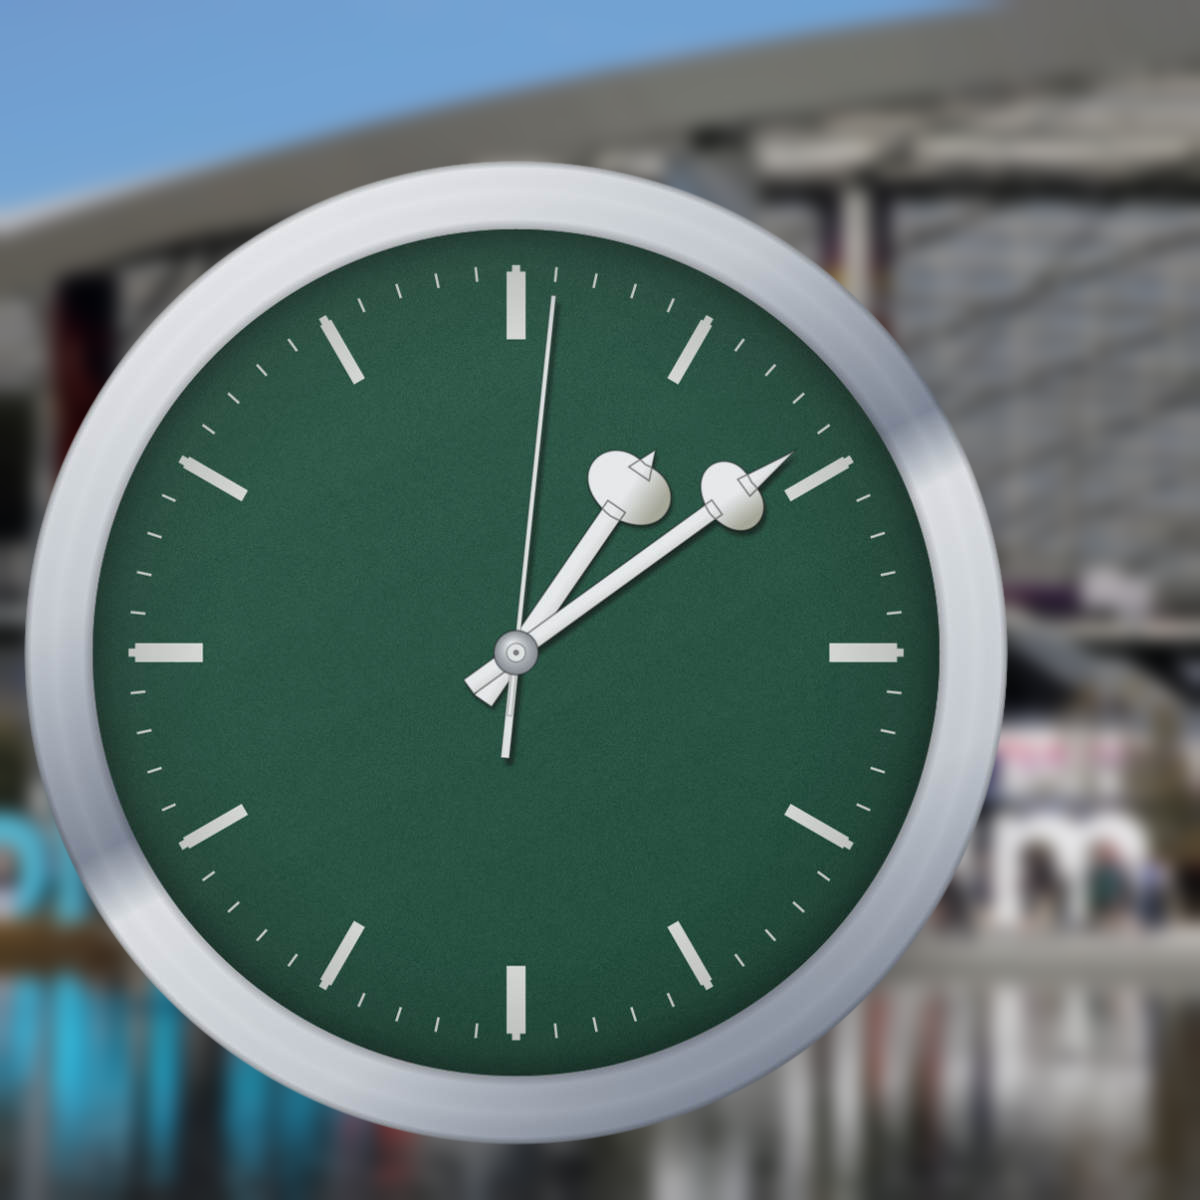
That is 1.09.01
